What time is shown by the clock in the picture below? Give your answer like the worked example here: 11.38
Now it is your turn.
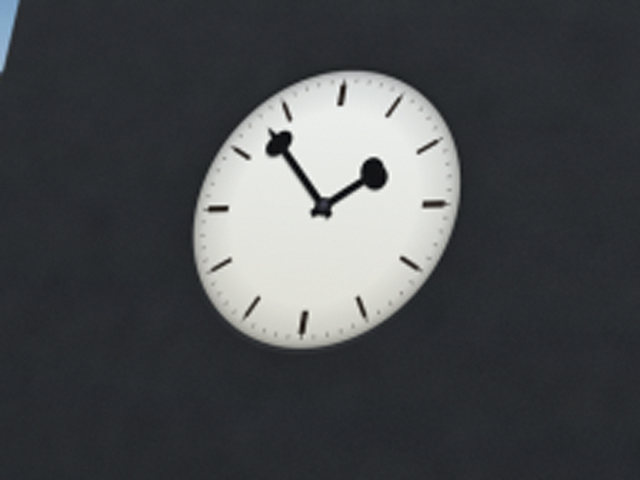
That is 1.53
